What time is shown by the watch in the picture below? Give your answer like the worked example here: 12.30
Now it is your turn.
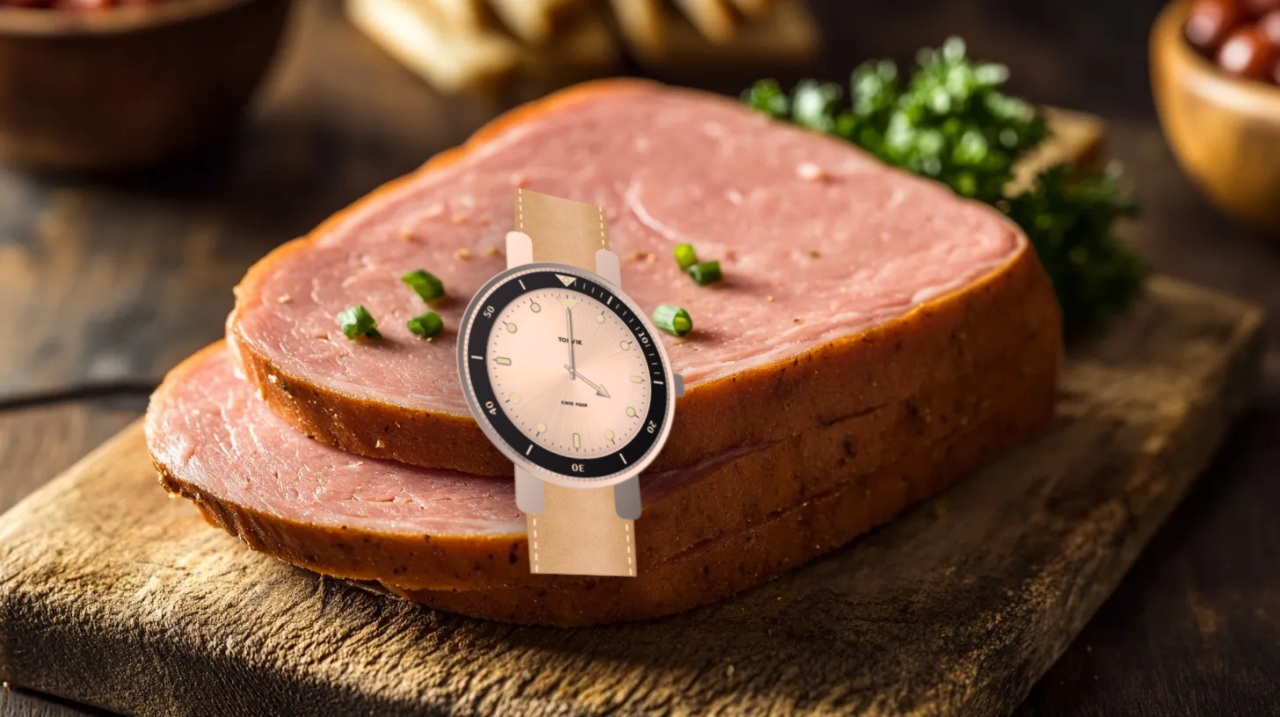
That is 4.00
